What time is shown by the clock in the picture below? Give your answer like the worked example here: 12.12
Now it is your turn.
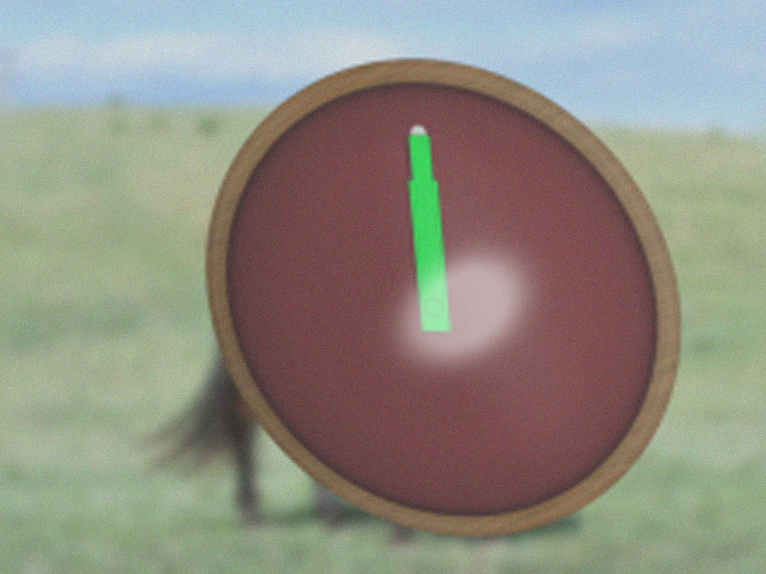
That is 12.00
